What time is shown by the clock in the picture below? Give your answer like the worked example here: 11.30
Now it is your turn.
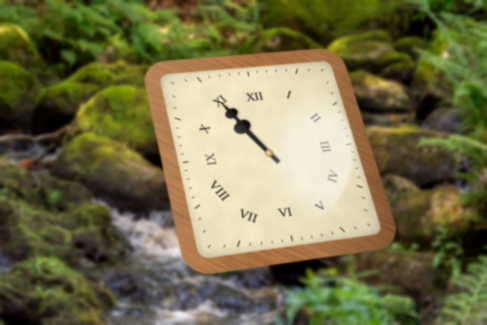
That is 10.55
